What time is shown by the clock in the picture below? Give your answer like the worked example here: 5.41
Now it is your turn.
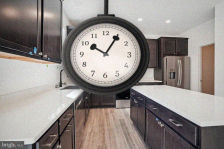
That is 10.05
